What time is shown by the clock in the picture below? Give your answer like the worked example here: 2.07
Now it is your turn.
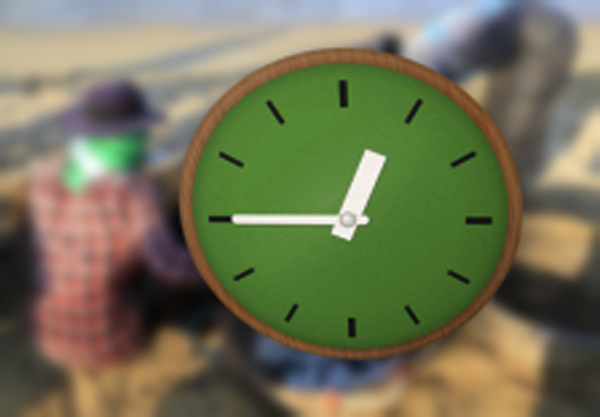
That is 12.45
